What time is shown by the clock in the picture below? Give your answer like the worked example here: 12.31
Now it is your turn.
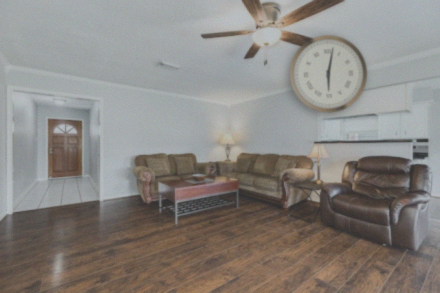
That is 6.02
